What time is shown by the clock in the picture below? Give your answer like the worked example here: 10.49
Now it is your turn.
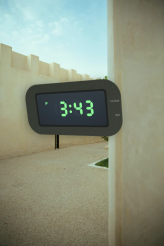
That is 3.43
